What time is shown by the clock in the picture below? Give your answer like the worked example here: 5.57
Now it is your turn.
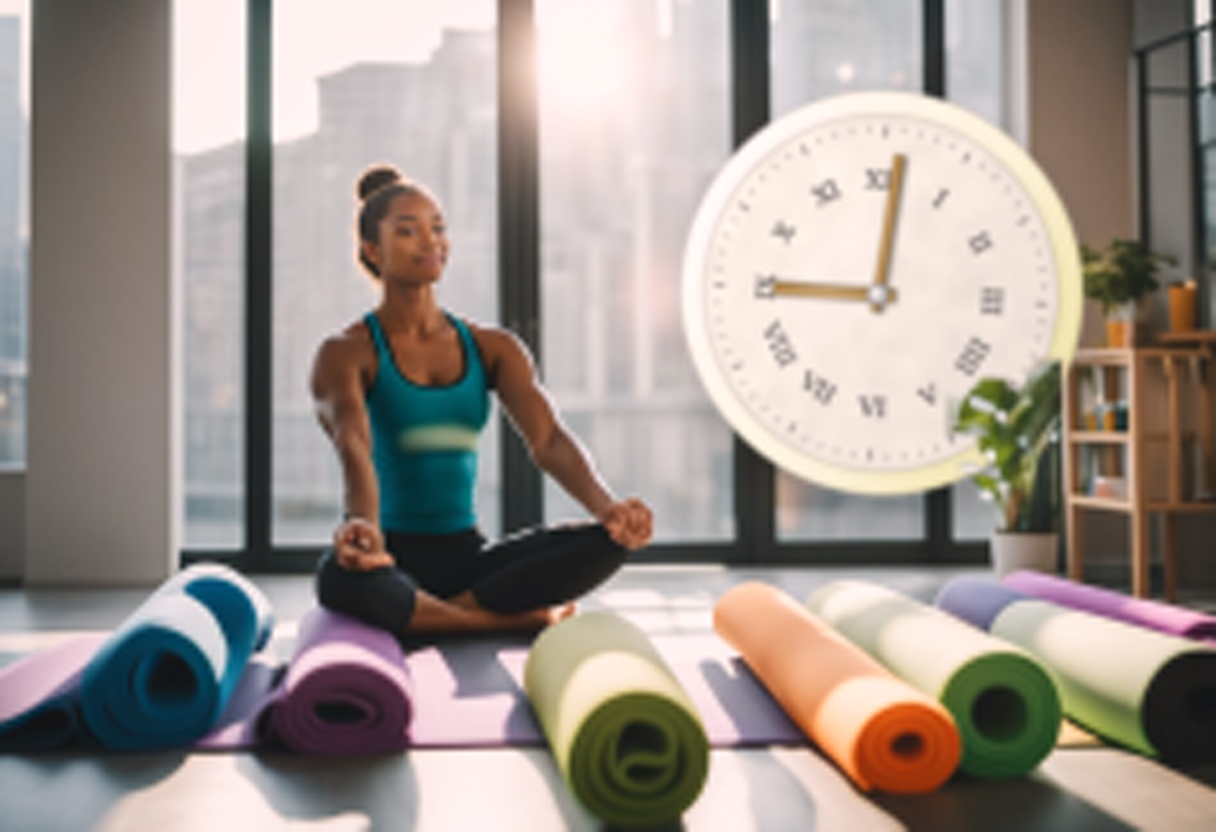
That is 9.01
